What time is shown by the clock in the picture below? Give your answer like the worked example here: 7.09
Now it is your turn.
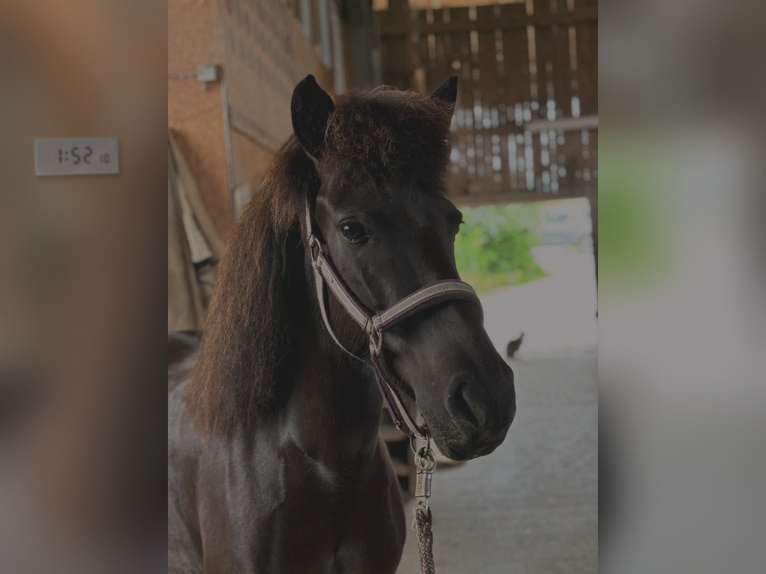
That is 1.52
